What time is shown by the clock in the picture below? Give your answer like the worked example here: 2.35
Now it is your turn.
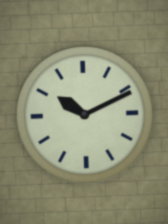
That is 10.11
